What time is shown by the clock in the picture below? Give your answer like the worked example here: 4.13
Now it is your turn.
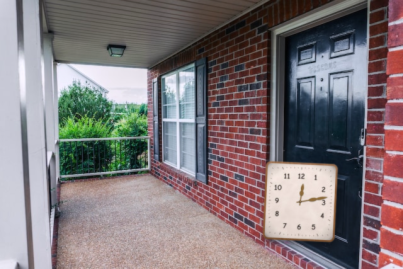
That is 12.13
